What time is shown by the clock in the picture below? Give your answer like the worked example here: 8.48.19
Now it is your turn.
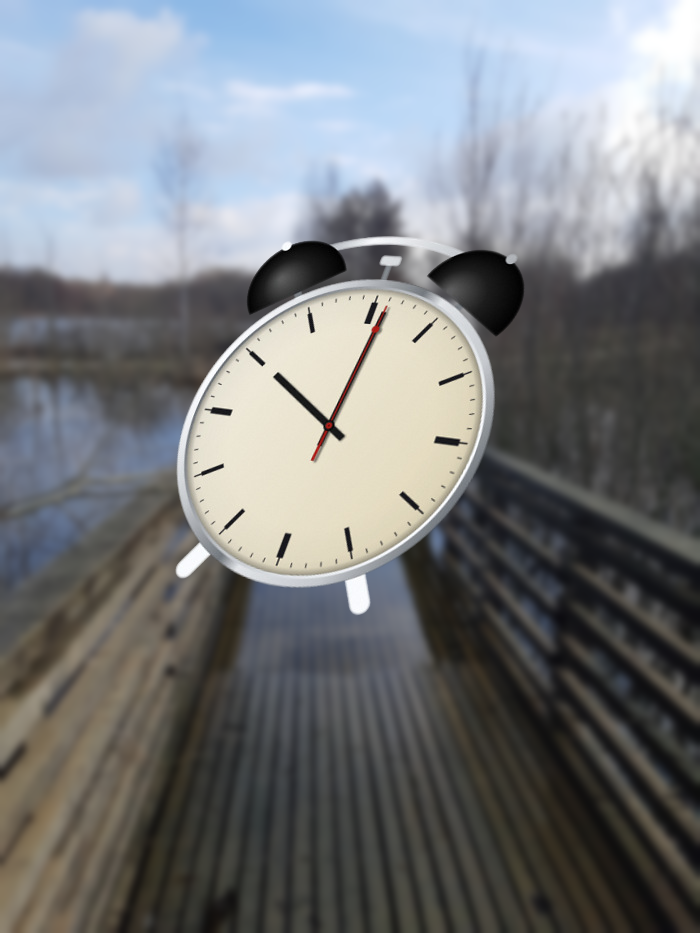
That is 10.01.01
